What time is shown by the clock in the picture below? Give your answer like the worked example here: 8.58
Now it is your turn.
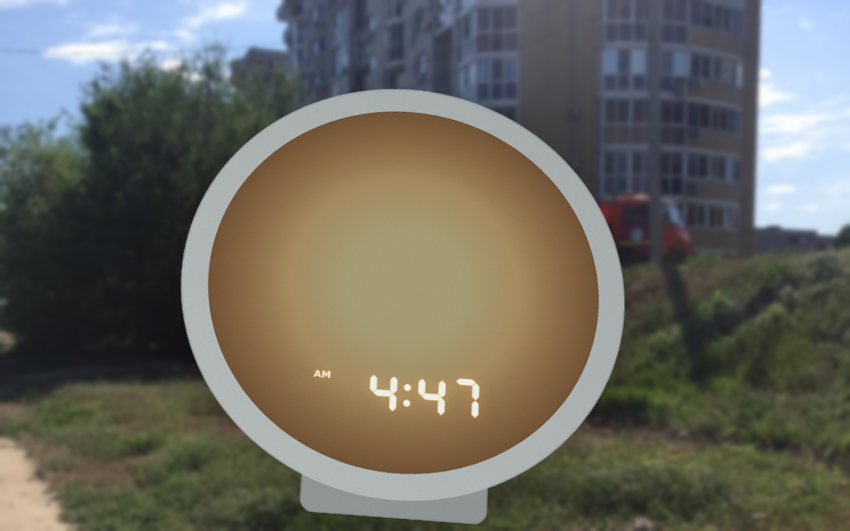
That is 4.47
